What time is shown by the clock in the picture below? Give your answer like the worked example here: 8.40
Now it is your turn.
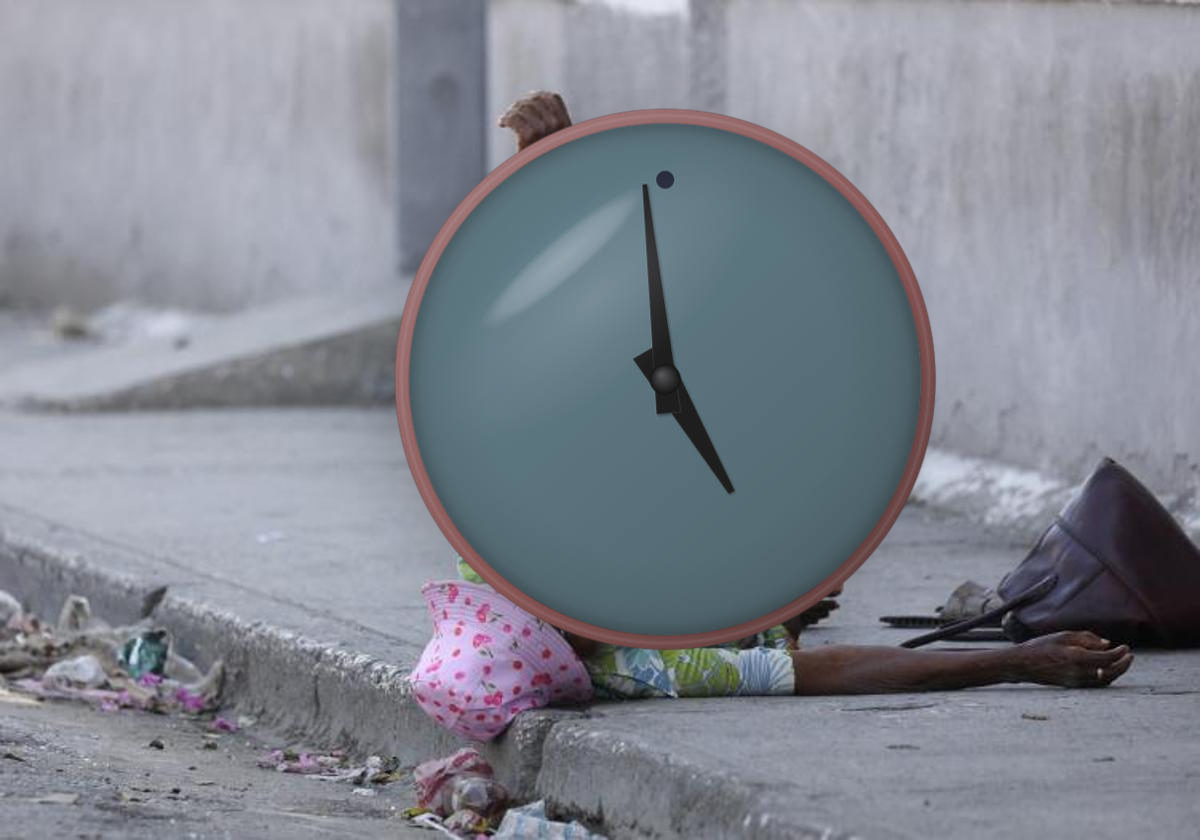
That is 4.59
